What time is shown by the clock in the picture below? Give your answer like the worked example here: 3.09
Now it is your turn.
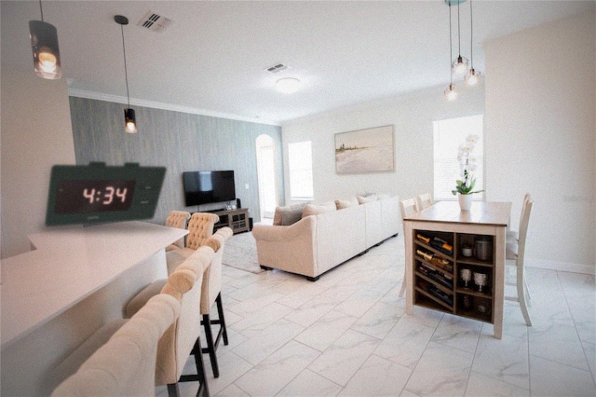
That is 4.34
